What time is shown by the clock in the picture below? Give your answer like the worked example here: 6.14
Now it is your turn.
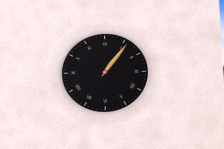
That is 1.06
